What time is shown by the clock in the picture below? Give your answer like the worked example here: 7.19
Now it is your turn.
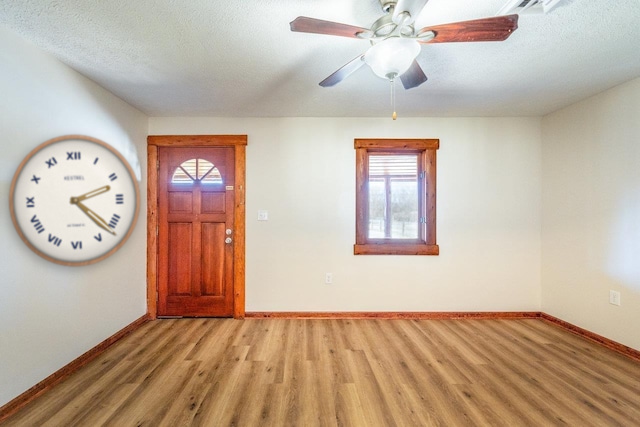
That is 2.22
